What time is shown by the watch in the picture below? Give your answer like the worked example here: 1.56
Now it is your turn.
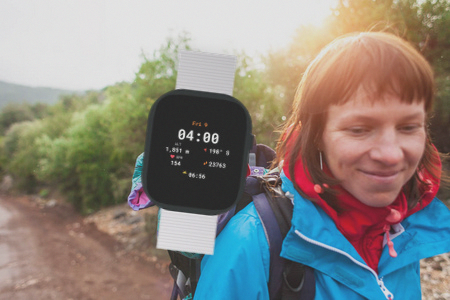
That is 4.00
